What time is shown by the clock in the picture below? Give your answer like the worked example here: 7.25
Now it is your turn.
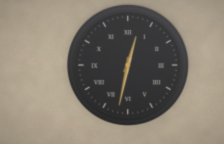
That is 12.32
